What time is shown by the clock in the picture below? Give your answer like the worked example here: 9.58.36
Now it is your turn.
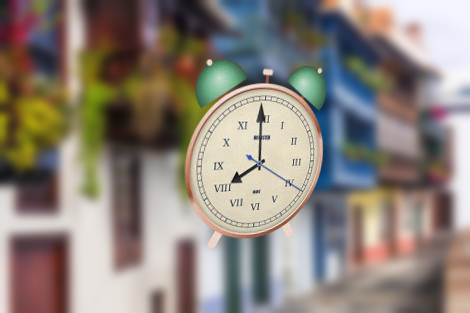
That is 7.59.20
